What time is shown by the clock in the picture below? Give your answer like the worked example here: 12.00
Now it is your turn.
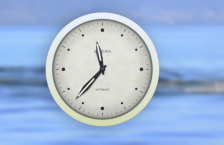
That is 11.37
